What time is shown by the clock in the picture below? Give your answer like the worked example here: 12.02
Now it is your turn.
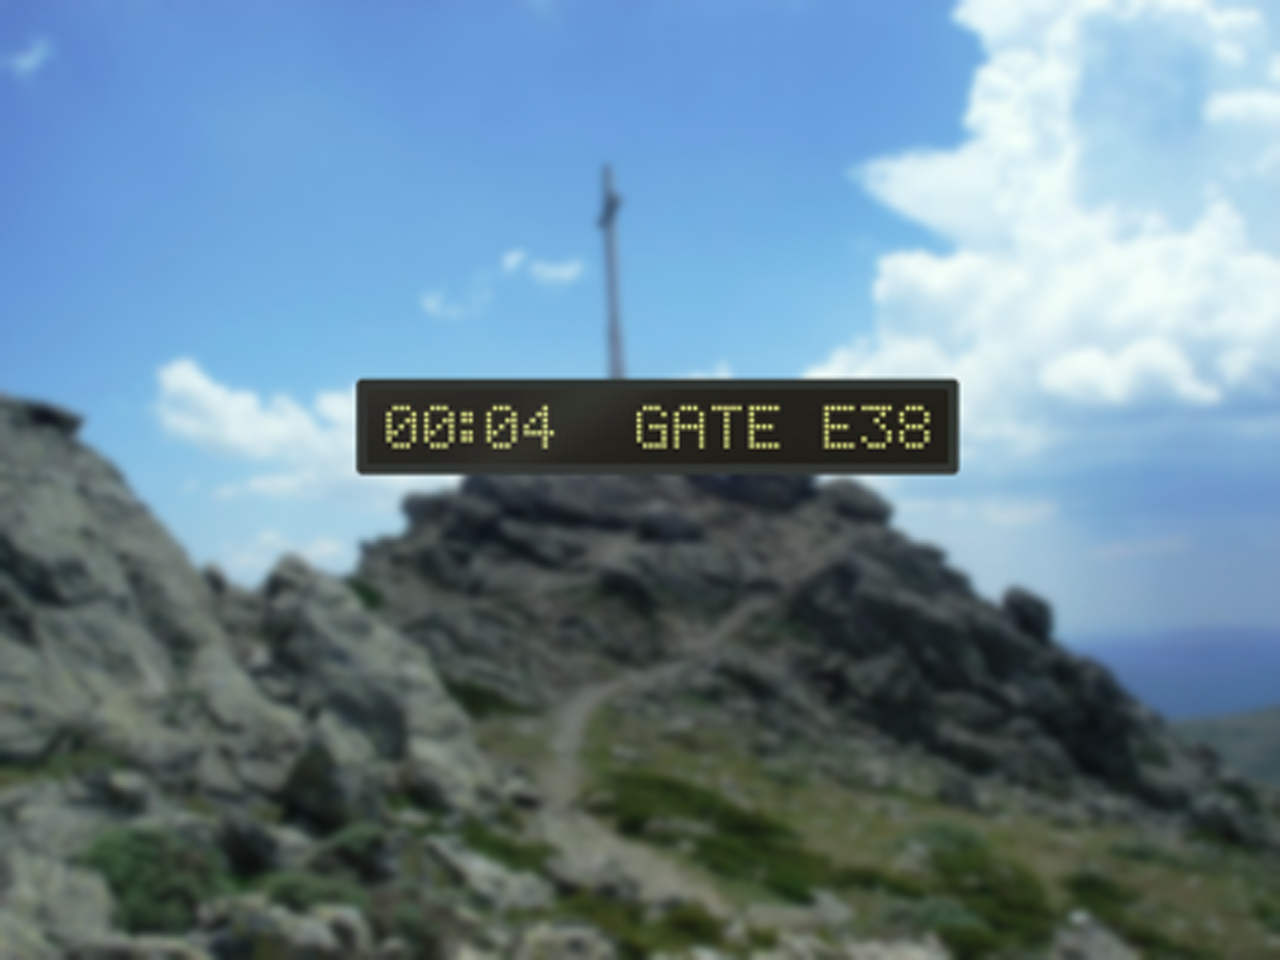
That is 0.04
